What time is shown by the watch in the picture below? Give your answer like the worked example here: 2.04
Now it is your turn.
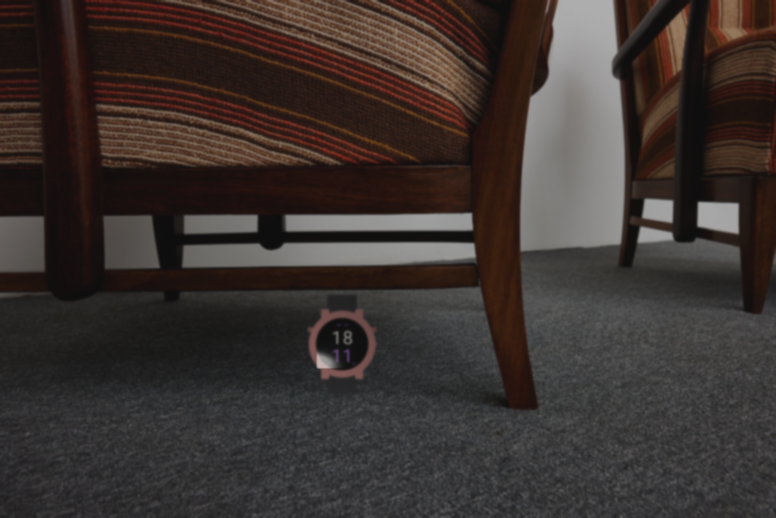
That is 18.11
